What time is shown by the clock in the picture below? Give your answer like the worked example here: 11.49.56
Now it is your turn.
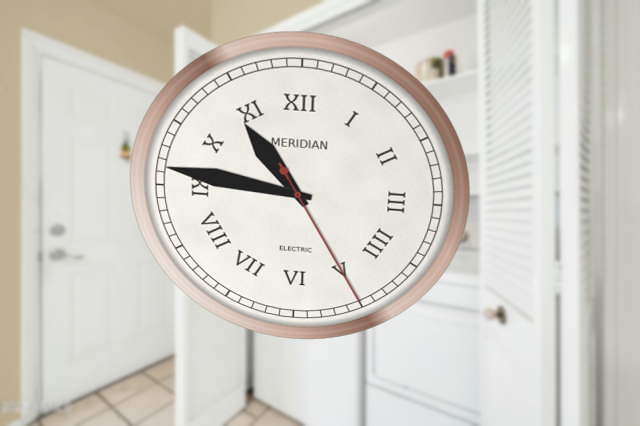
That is 10.46.25
